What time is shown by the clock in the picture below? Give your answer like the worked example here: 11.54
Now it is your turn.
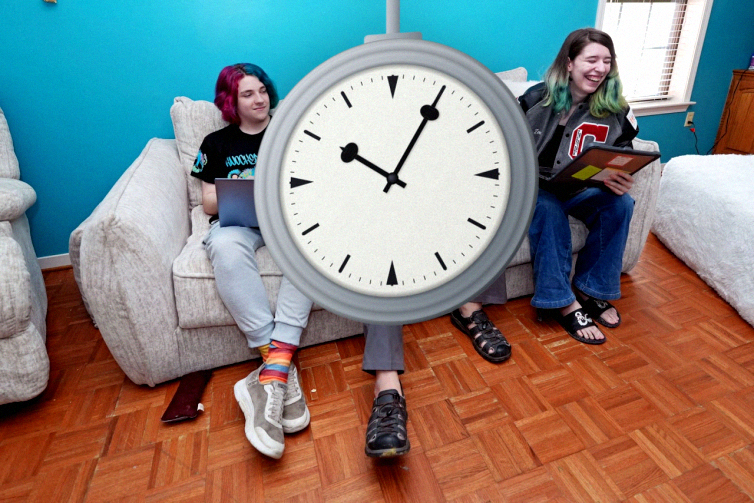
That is 10.05
